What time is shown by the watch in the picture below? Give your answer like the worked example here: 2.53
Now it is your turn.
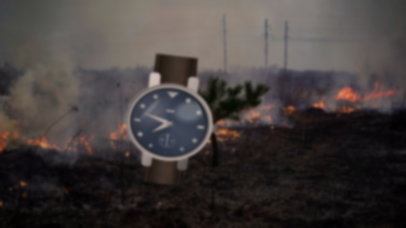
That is 7.48
